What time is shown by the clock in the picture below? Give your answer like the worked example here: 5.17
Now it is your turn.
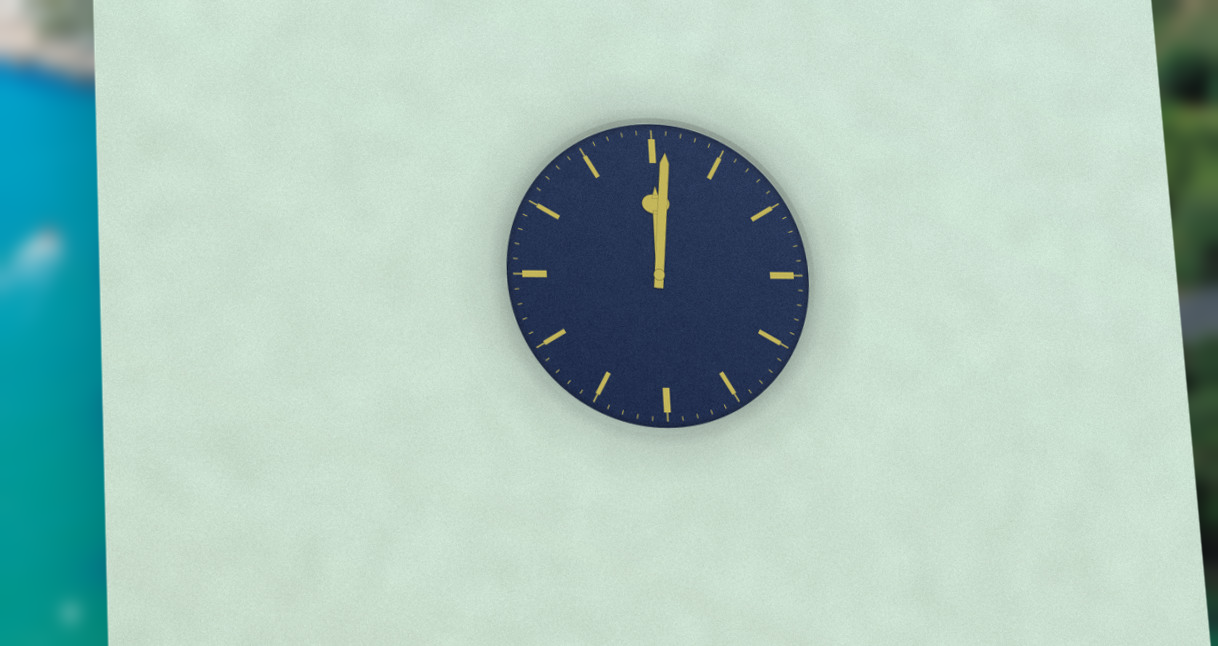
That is 12.01
